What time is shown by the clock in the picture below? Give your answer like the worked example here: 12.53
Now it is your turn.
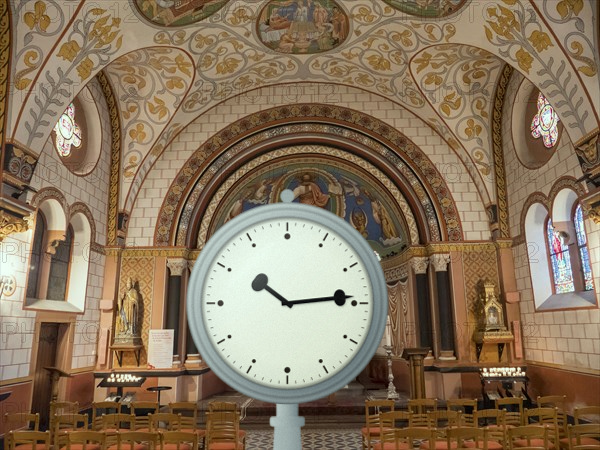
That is 10.14
